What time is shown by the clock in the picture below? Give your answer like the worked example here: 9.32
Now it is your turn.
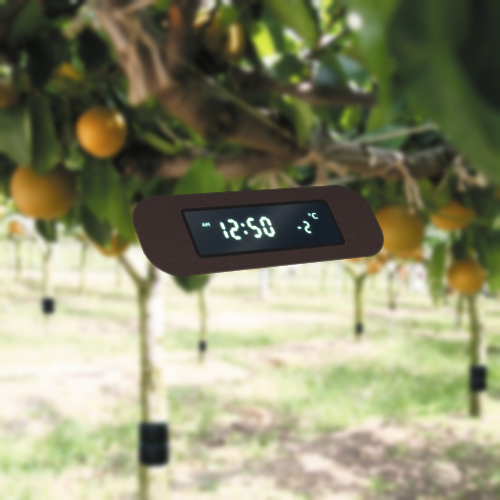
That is 12.50
